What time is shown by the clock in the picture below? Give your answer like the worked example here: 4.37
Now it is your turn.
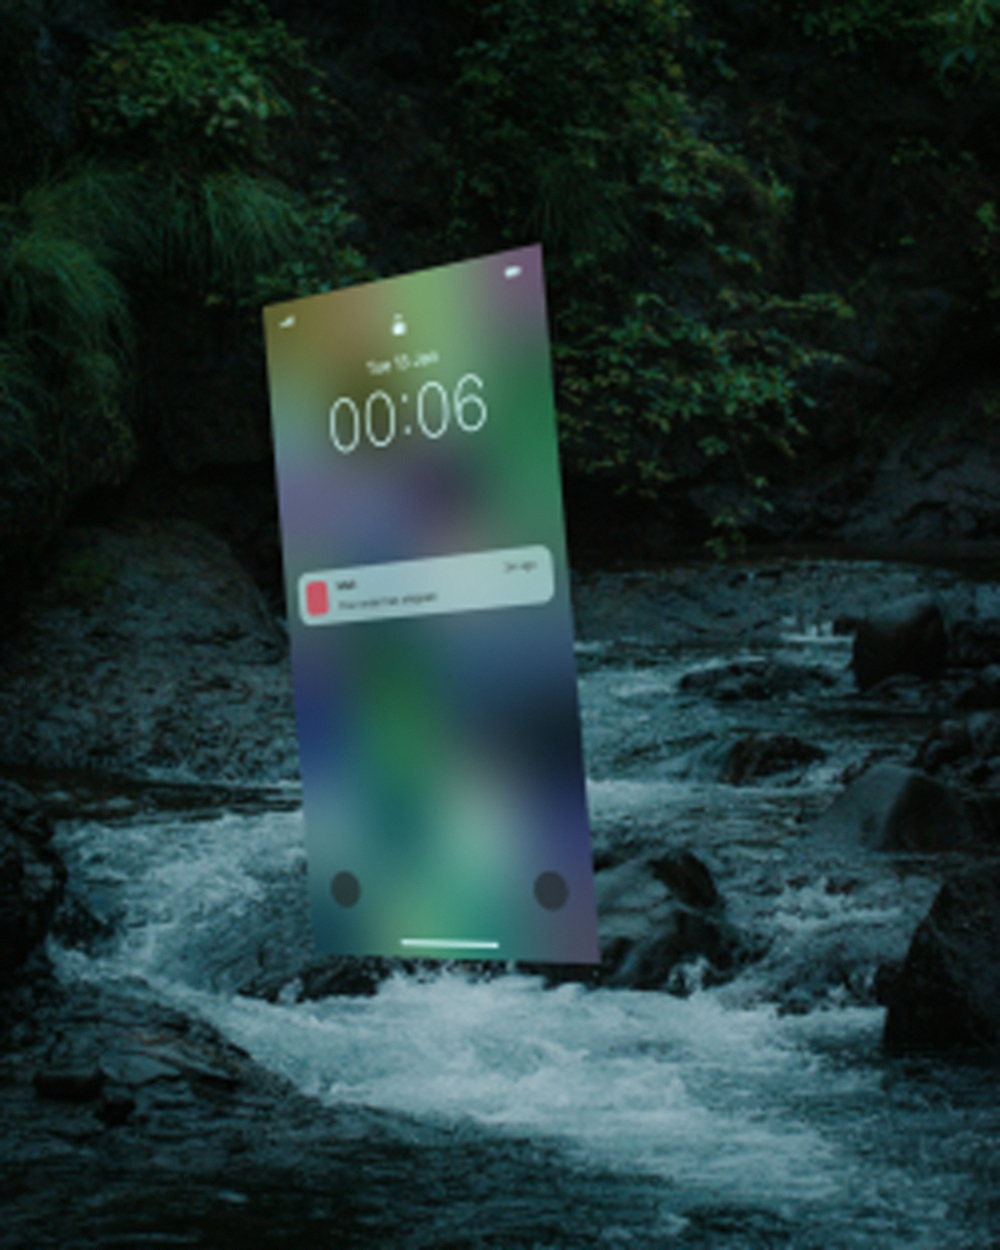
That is 0.06
